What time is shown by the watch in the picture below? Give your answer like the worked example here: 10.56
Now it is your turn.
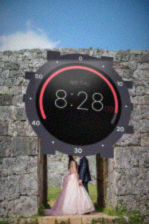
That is 8.28
